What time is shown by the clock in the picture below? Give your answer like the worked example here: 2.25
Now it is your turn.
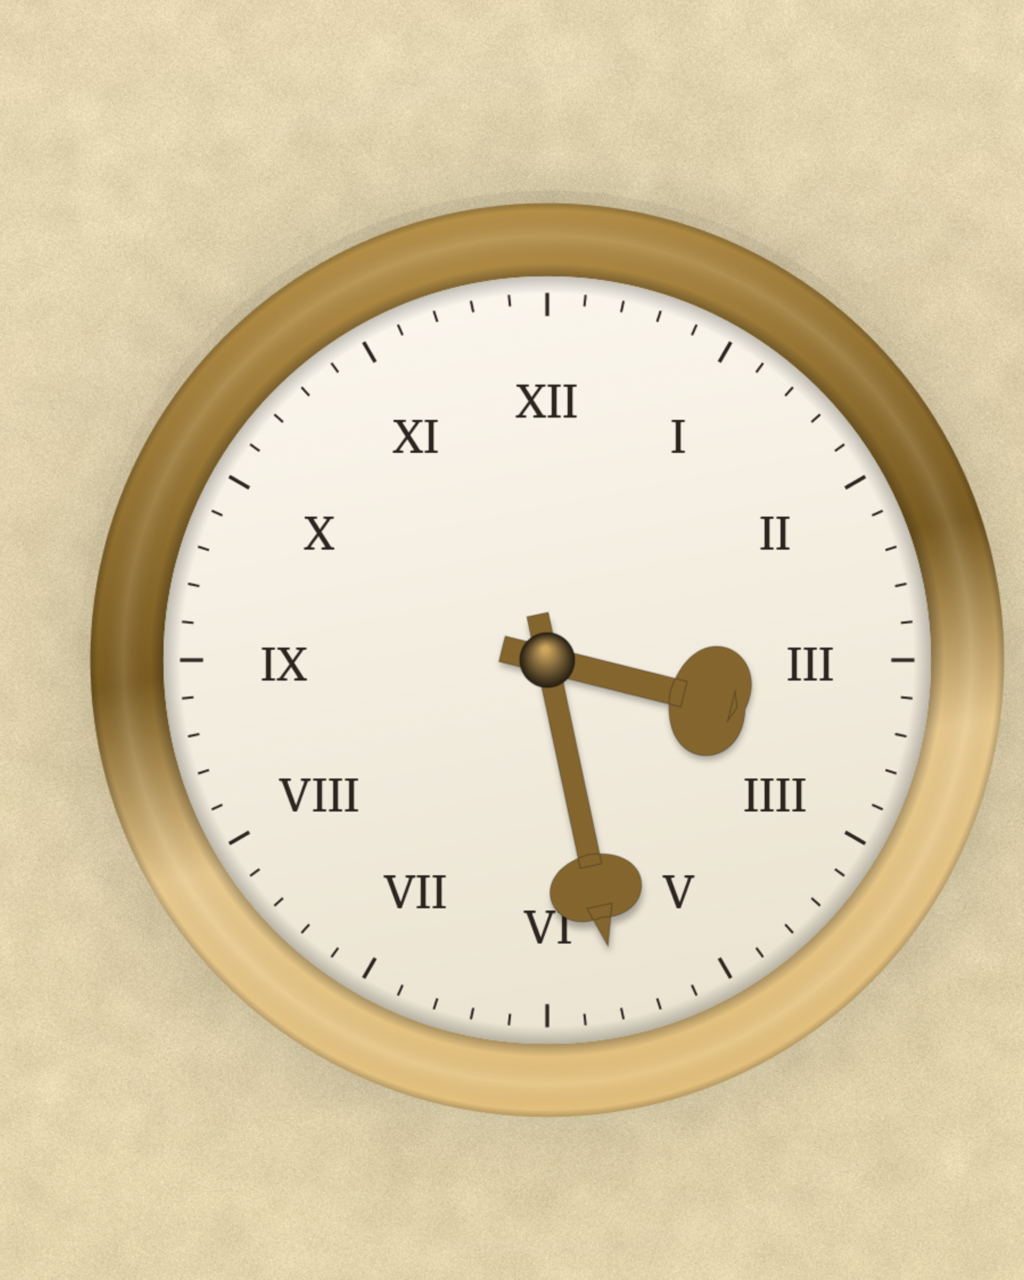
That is 3.28
